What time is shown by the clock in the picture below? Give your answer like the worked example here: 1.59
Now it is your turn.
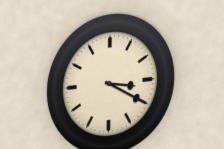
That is 3.20
